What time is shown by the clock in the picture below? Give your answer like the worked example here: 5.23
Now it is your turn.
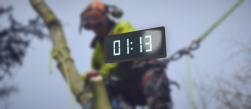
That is 1.13
